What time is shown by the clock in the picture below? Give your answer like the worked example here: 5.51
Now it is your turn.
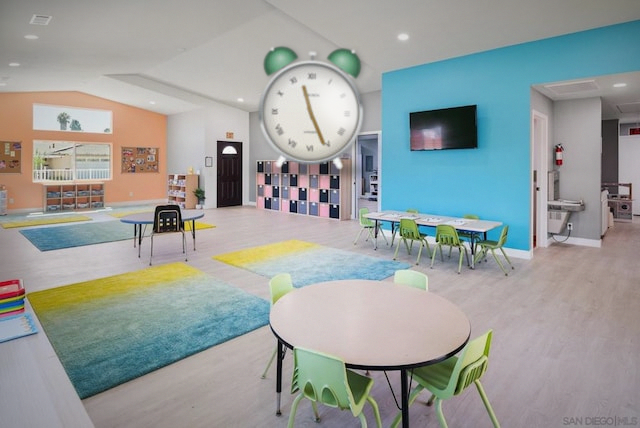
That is 11.26
